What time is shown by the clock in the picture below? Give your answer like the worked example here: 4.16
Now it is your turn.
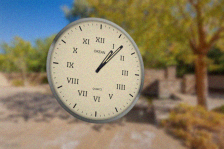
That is 1.07
